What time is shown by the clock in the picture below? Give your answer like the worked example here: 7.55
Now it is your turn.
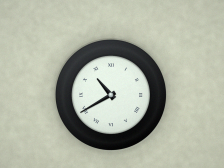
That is 10.40
